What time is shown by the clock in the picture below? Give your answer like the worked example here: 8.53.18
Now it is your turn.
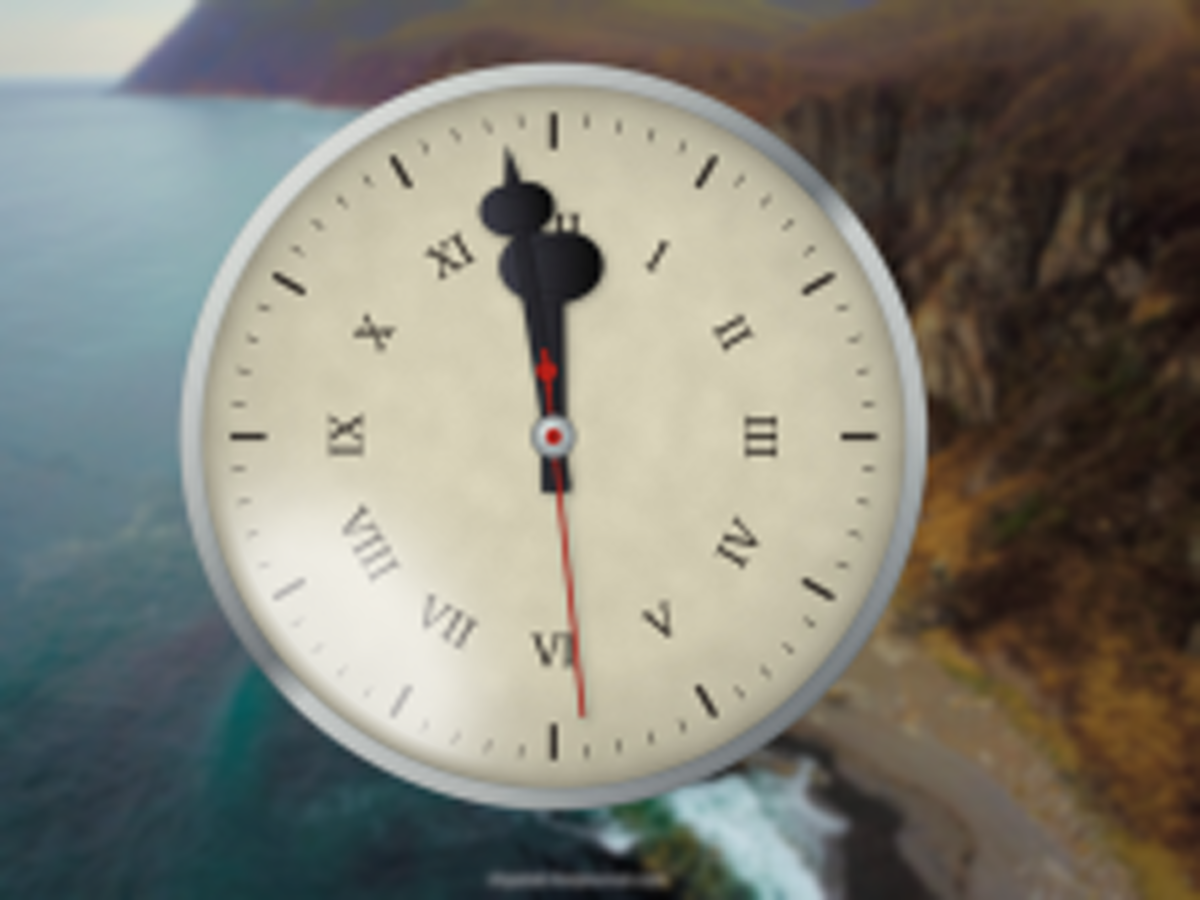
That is 11.58.29
